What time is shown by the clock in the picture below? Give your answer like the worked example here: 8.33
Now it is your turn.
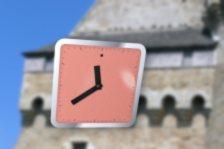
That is 11.39
